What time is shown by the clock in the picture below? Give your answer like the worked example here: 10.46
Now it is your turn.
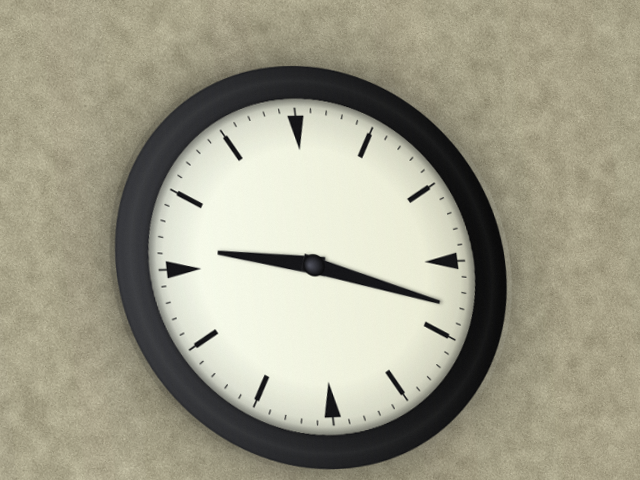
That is 9.18
